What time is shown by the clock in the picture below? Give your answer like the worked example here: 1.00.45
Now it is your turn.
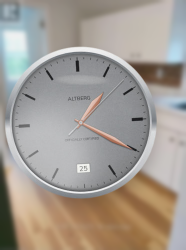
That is 1.20.08
